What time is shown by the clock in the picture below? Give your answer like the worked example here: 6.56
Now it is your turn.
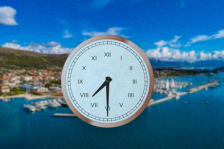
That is 7.30
